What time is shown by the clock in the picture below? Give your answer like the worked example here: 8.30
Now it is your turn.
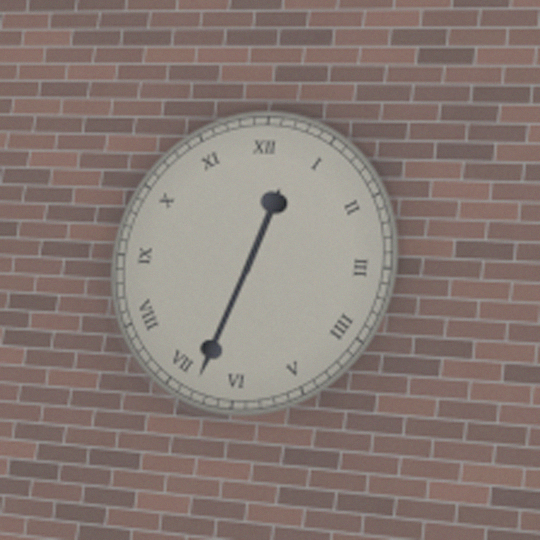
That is 12.33
